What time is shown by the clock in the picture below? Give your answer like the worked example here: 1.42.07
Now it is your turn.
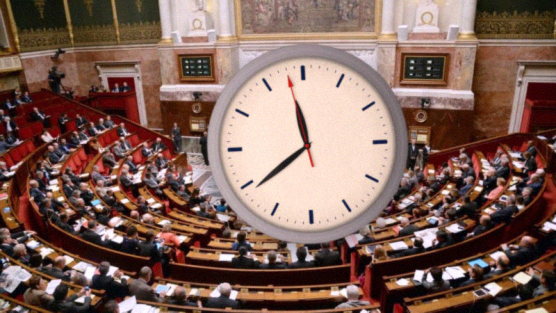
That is 11.38.58
